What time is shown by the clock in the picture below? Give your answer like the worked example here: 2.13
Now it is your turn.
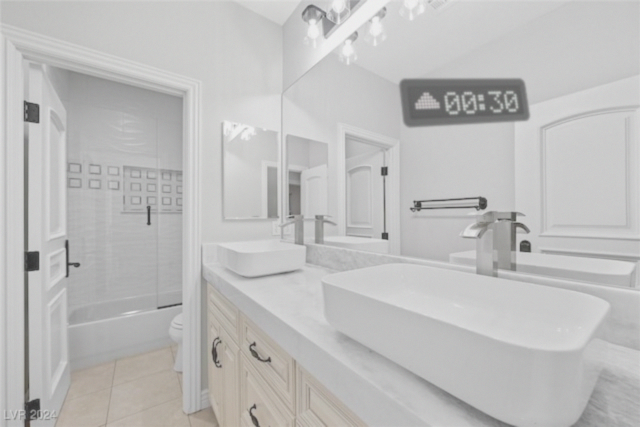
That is 0.30
